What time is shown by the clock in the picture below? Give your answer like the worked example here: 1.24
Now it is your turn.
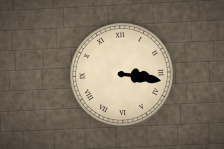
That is 3.17
